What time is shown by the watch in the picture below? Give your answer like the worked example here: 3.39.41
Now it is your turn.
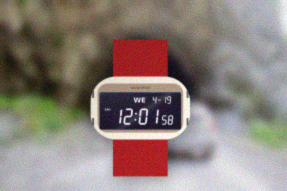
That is 12.01.58
